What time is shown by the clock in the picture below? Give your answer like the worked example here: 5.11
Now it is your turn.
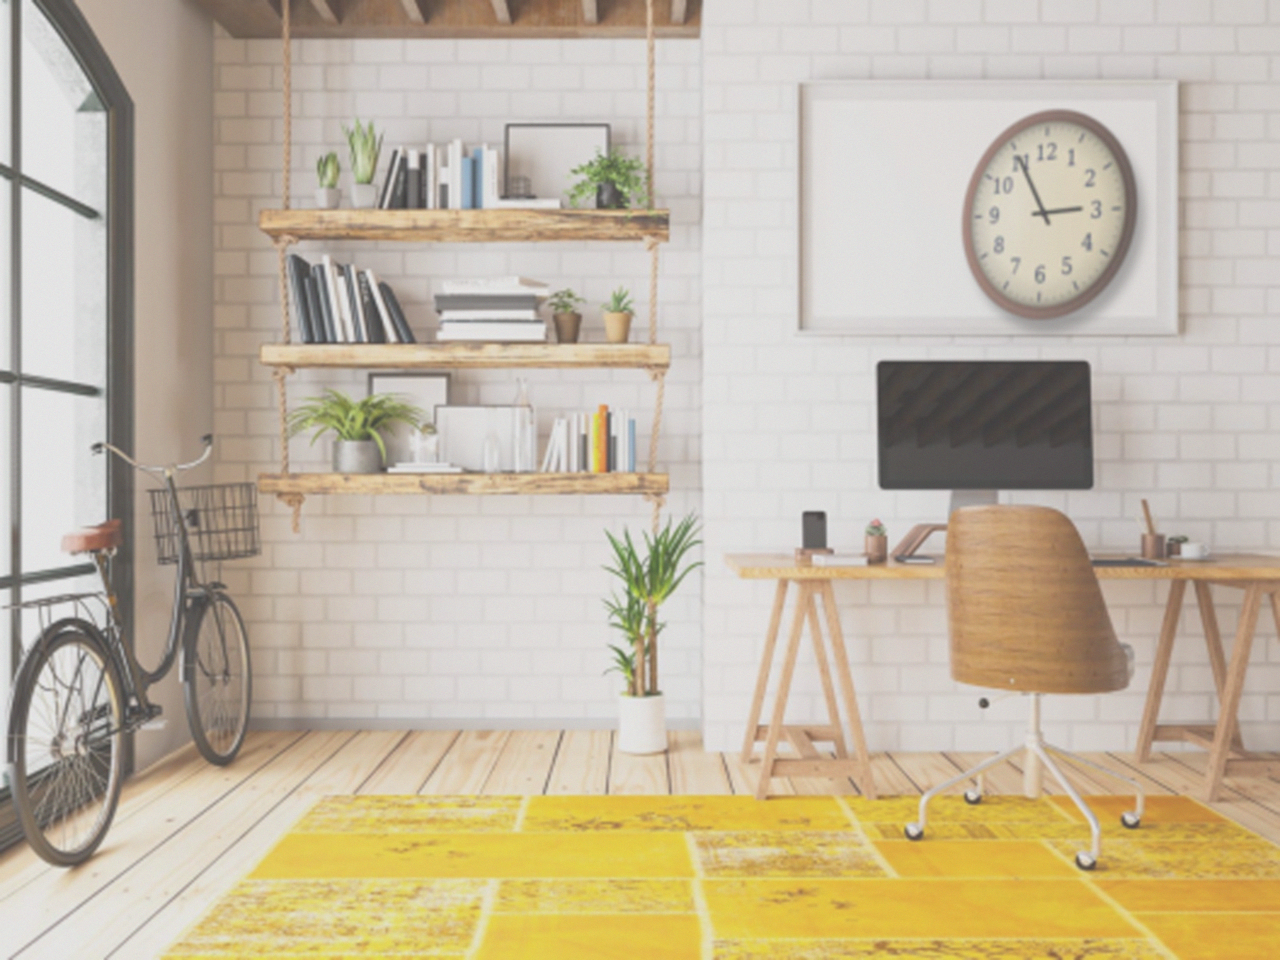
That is 2.55
